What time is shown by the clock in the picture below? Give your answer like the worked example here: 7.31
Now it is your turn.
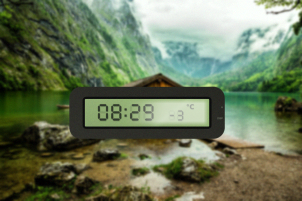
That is 8.29
